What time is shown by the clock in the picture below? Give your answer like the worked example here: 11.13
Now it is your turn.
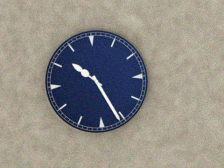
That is 10.26
